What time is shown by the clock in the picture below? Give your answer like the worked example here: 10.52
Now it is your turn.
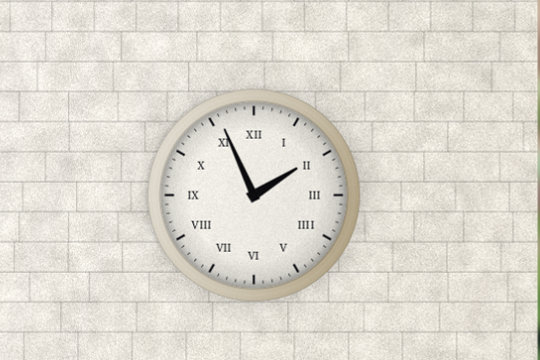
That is 1.56
